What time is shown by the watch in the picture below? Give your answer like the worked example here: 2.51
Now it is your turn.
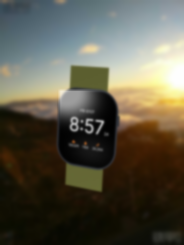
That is 8.57
